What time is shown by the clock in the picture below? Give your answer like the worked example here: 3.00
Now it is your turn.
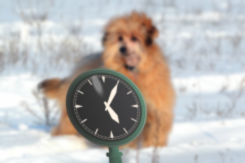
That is 5.05
